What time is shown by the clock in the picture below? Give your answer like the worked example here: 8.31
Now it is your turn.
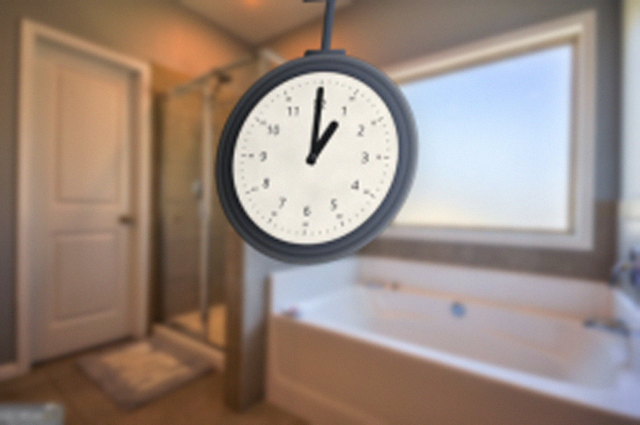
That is 1.00
